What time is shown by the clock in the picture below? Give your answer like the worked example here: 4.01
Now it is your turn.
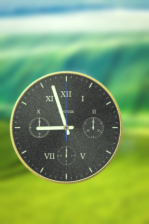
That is 8.57
